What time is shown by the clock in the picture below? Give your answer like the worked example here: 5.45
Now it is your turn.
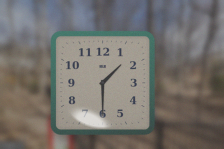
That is 1.30
